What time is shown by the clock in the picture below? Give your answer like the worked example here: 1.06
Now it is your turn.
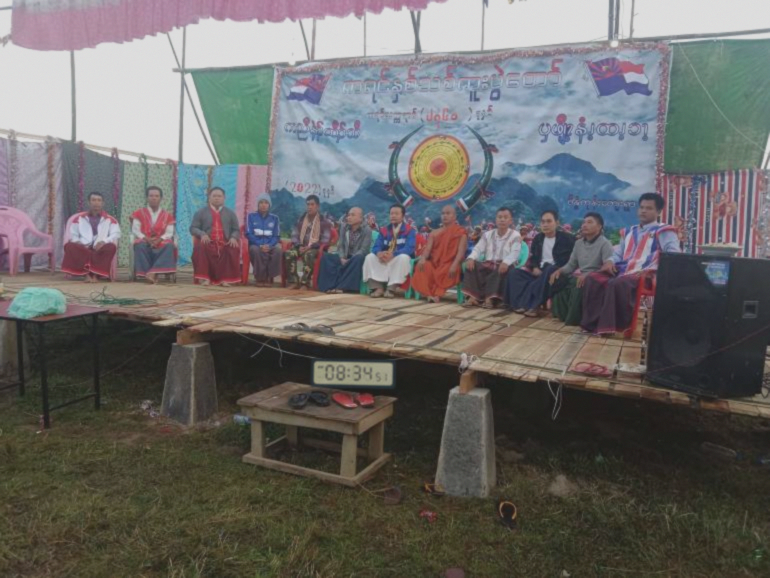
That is 8.34
